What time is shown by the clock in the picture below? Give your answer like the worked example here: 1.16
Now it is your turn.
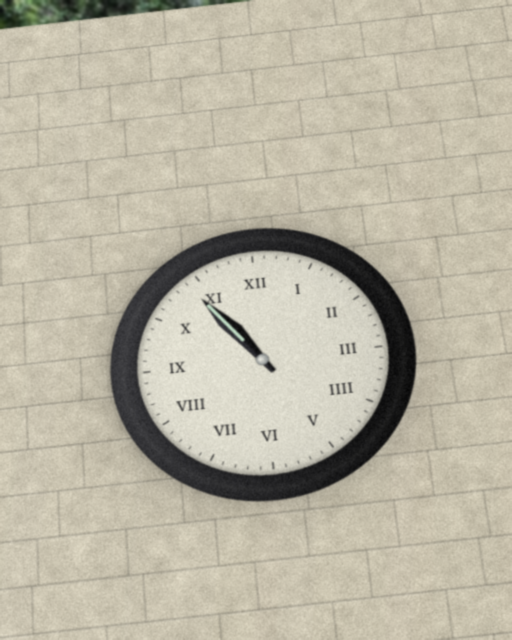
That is 10.54
